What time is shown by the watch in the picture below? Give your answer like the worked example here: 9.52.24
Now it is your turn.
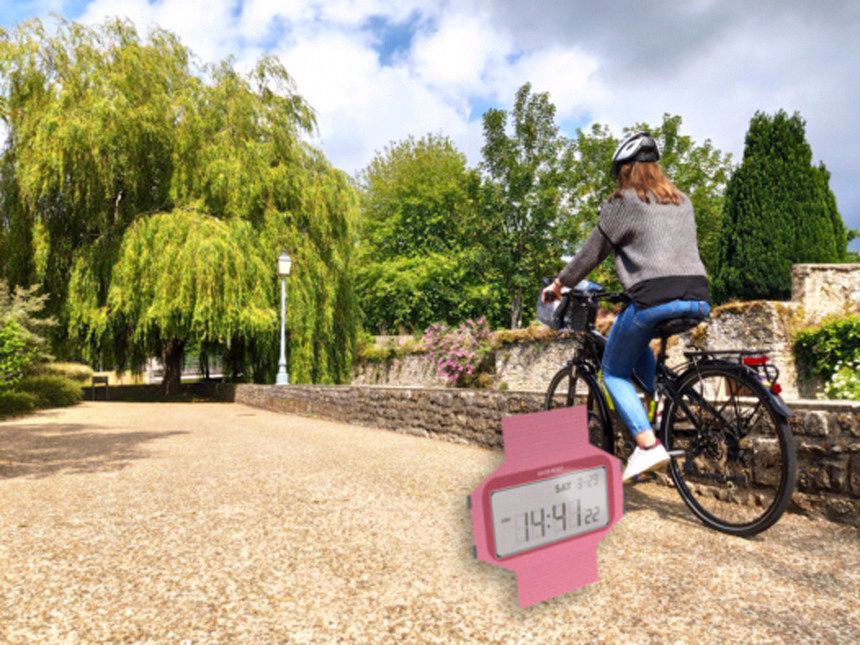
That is 14.41.22
